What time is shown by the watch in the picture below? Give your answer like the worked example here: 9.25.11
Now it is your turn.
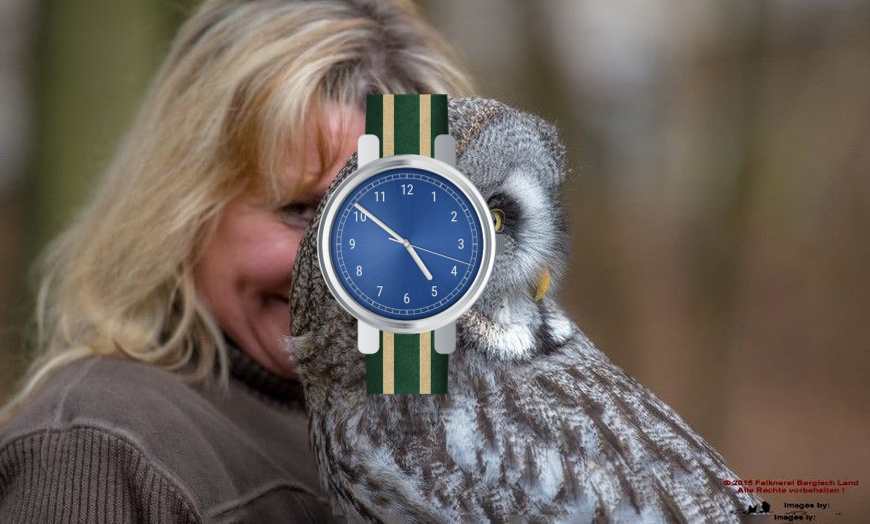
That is 4.51.18
